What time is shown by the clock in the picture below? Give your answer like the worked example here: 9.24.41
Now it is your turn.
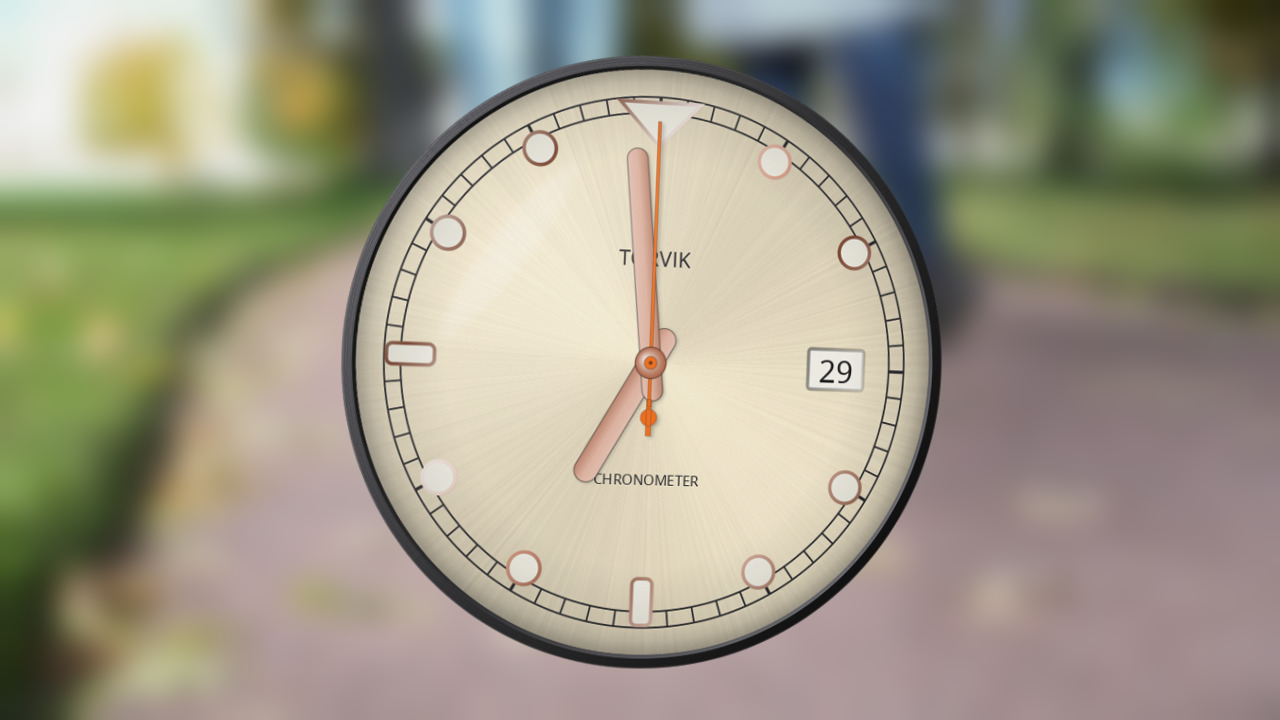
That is 6.59.00
